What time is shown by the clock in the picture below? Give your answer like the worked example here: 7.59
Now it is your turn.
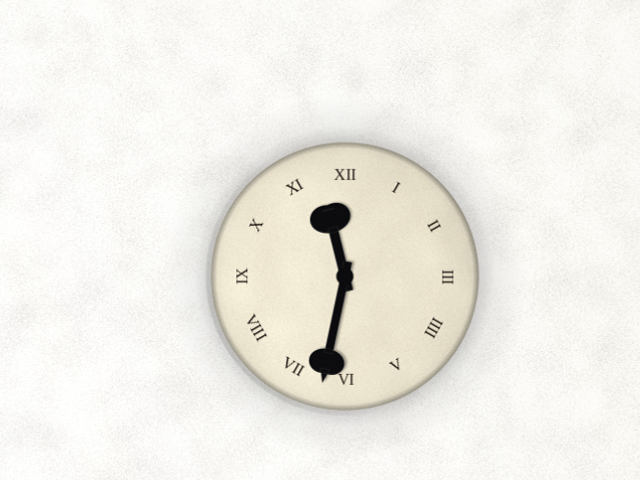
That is 11.32
